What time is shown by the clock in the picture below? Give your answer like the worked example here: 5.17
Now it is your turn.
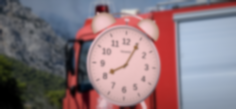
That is 8.05
